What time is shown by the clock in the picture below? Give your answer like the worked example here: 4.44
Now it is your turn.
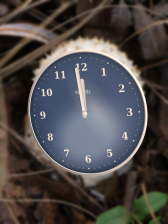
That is 11.59
